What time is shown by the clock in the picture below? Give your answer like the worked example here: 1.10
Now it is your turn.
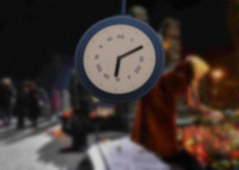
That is 6.10
